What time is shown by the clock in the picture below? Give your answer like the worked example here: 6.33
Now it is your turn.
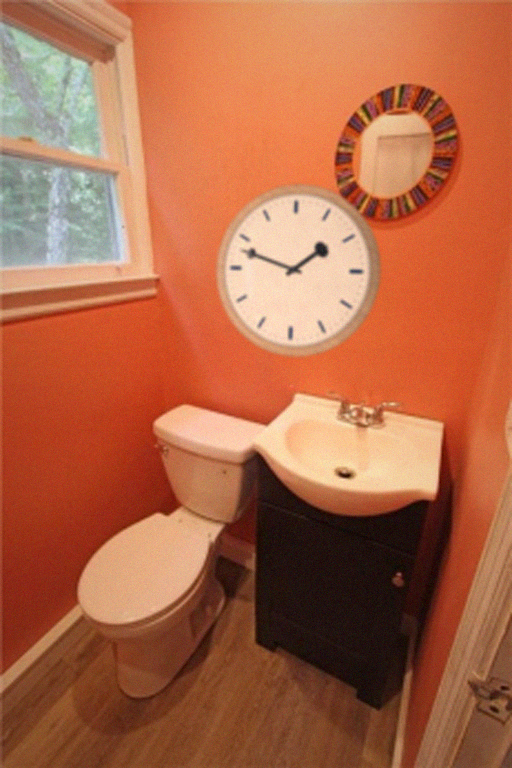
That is 1.48
